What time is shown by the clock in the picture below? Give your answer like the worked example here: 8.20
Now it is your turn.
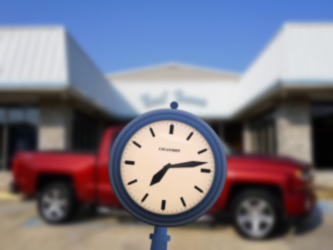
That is 7.13
